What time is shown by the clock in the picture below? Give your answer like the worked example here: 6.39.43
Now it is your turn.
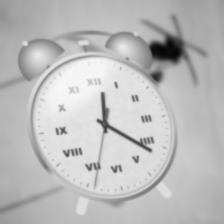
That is 12.21.34
